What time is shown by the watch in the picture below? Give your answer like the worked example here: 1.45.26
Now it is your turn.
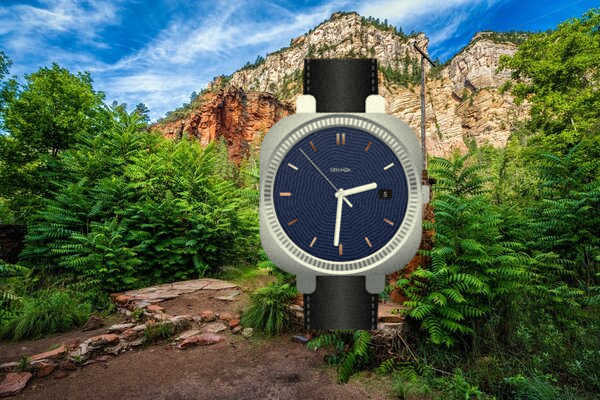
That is 2.30.53
